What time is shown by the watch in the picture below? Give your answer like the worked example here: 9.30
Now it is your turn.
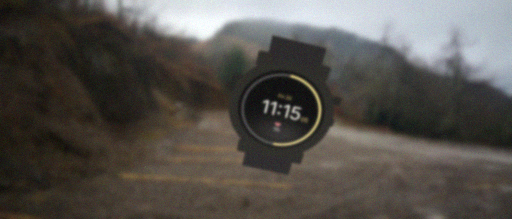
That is 11.15
